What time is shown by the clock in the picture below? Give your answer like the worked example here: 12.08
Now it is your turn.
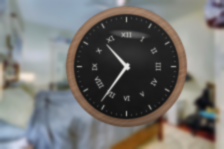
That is 10.36
